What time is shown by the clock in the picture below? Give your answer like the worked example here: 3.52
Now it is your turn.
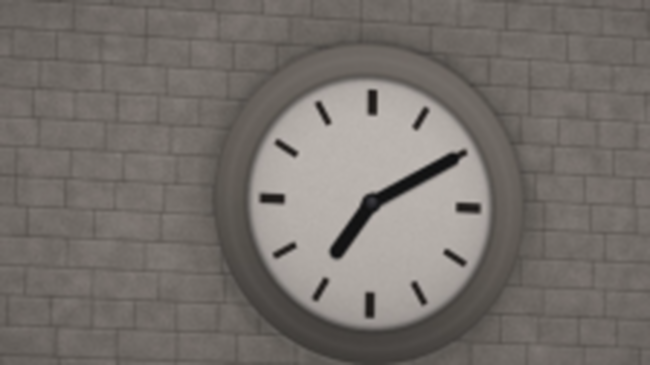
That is 7.10
